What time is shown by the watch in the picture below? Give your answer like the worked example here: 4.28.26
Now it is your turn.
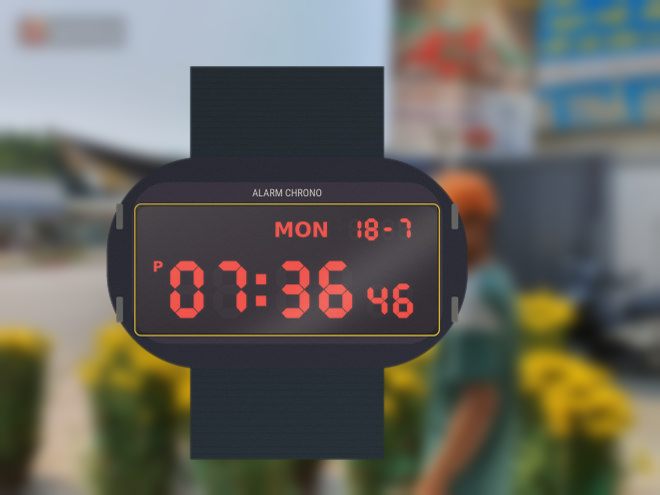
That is 7.36.46
